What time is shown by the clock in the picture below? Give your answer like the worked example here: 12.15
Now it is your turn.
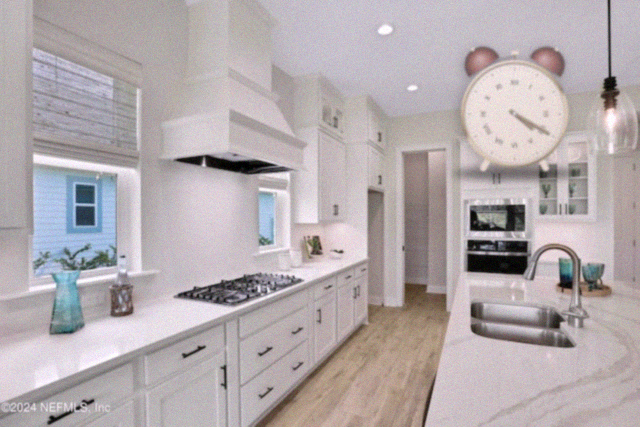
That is 4.20
